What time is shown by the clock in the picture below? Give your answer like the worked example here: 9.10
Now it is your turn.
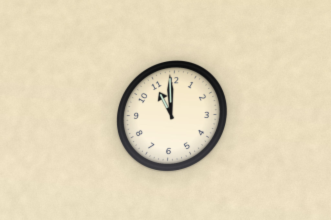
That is 10.59
